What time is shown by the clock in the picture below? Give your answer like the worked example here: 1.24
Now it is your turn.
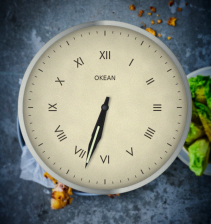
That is 6.33
